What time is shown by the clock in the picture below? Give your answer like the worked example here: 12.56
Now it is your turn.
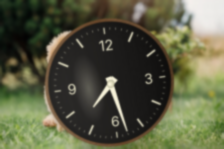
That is 7.28
